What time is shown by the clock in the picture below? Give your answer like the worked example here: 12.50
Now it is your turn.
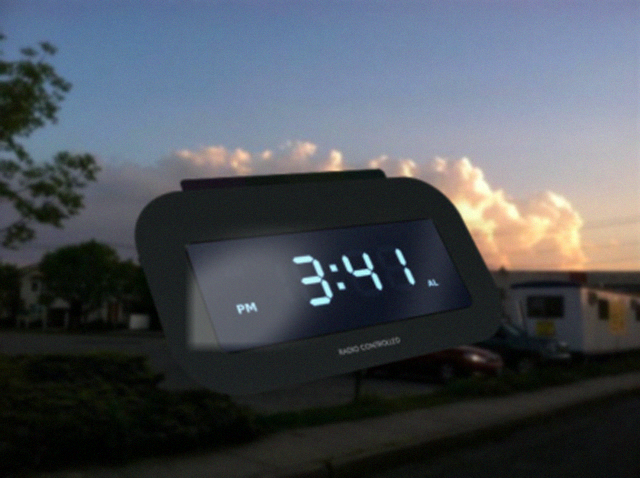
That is 3.41
